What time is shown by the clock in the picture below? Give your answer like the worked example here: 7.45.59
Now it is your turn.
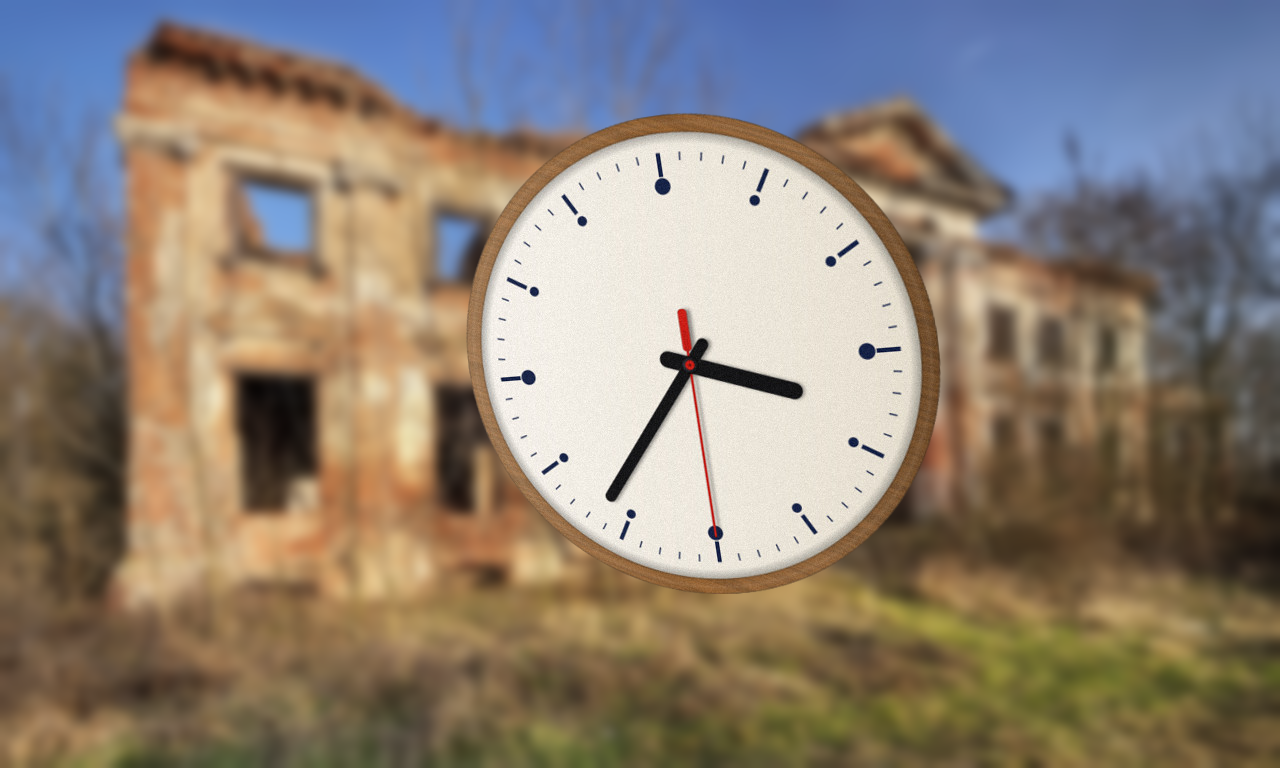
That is 3.36.30
